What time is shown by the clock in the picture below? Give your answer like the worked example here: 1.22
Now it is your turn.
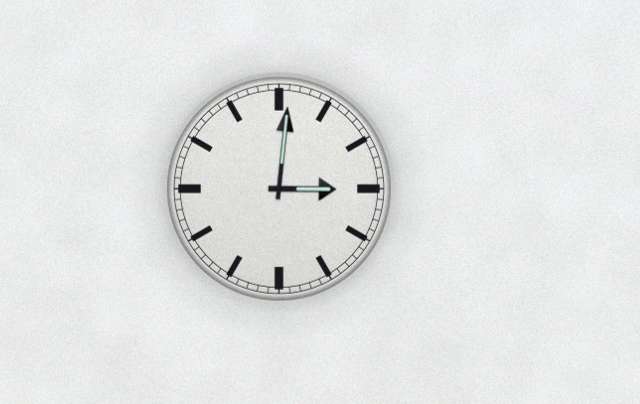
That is 3.01
